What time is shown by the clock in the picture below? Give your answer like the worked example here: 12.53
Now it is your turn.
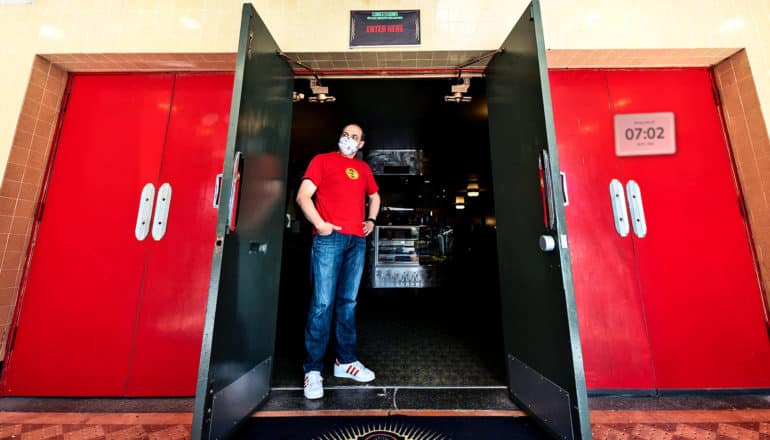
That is 7.02
